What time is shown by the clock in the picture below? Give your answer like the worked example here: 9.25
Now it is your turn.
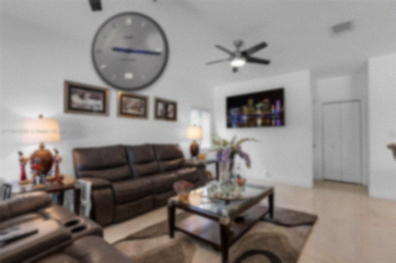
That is 9.16
